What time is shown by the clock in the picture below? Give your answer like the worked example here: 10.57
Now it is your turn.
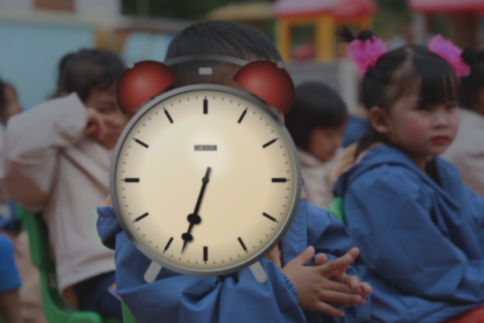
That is 6.33
